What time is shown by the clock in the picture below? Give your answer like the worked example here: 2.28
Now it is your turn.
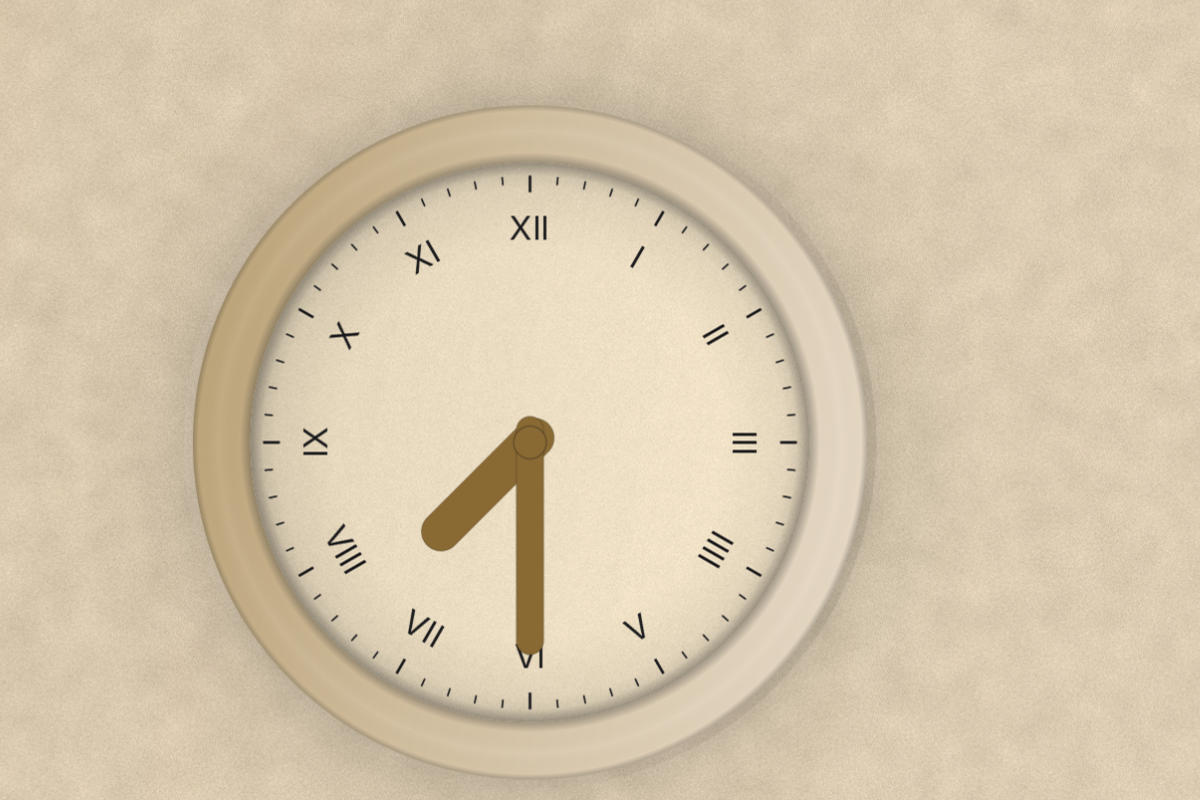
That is 7.30
